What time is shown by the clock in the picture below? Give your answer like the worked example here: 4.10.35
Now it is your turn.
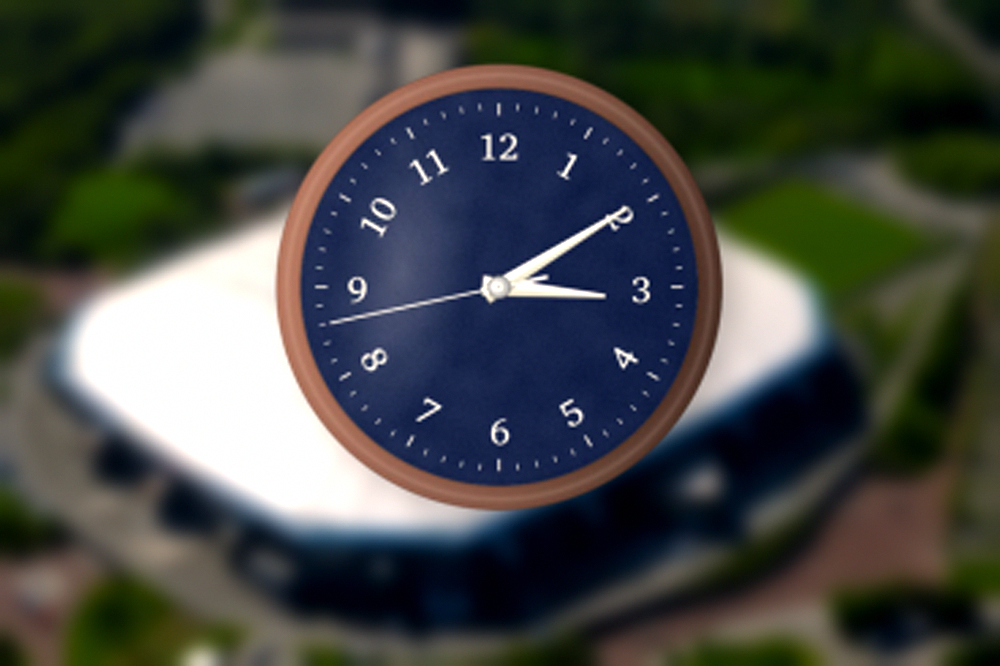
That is 3.09.43
